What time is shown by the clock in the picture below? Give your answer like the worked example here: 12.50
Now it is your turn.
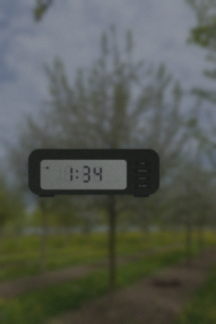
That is 1.34
